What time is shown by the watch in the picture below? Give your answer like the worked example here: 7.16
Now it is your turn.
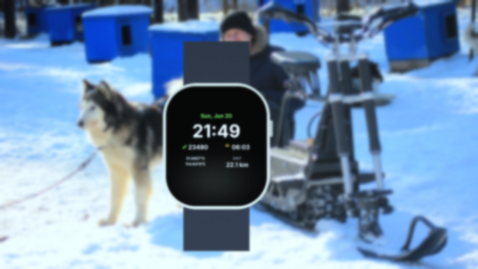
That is 21.49
